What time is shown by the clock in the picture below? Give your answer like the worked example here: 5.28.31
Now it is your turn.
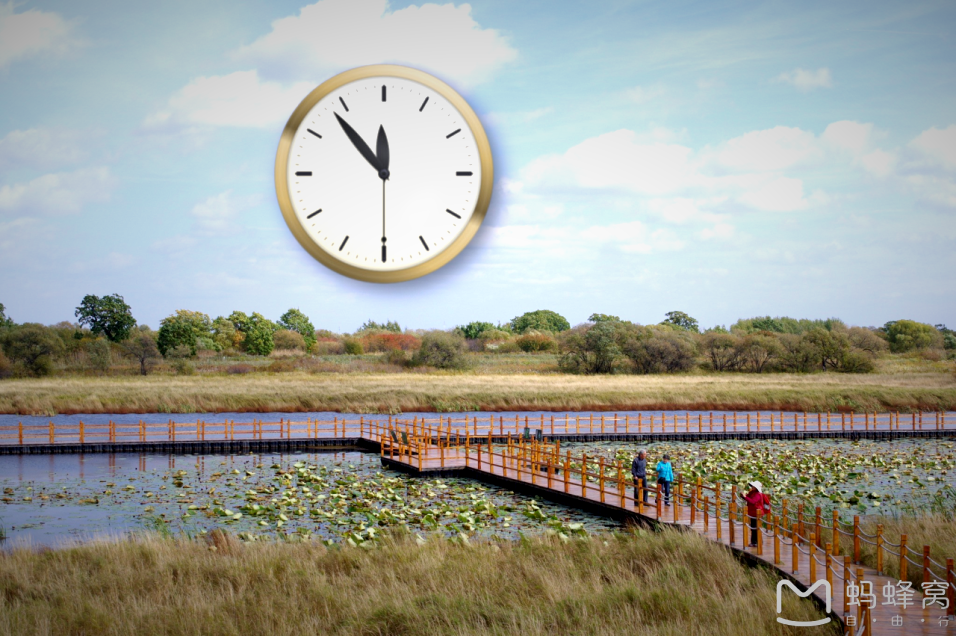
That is 11.53.30
